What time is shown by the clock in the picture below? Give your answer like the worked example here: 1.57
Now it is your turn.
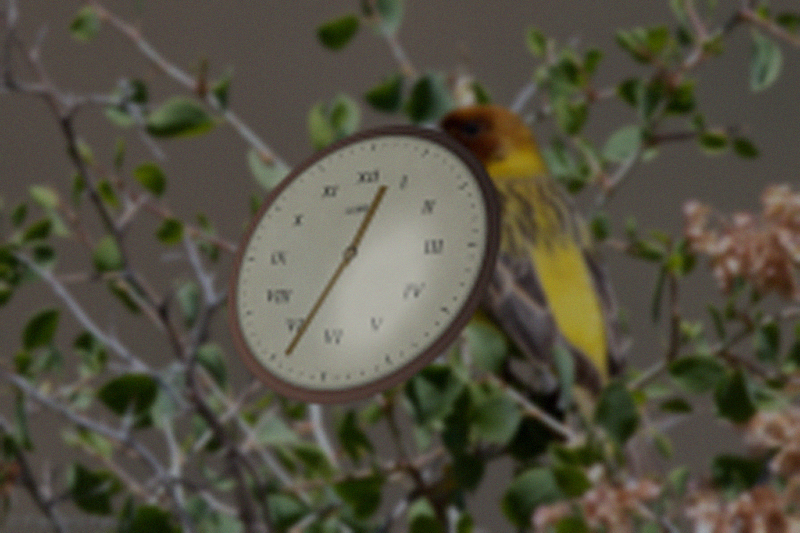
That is 12.34
